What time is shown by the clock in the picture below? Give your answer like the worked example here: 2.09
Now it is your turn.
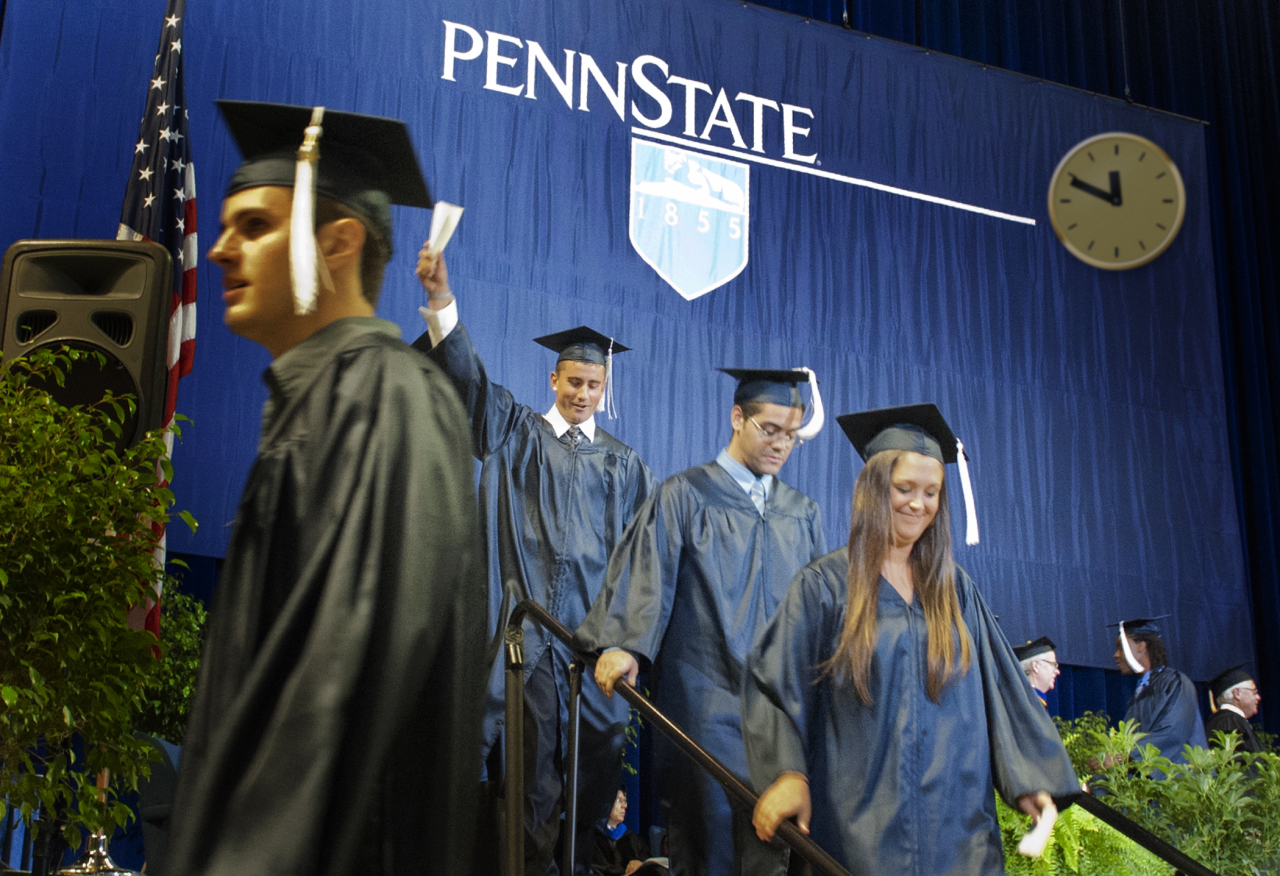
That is 11.49
